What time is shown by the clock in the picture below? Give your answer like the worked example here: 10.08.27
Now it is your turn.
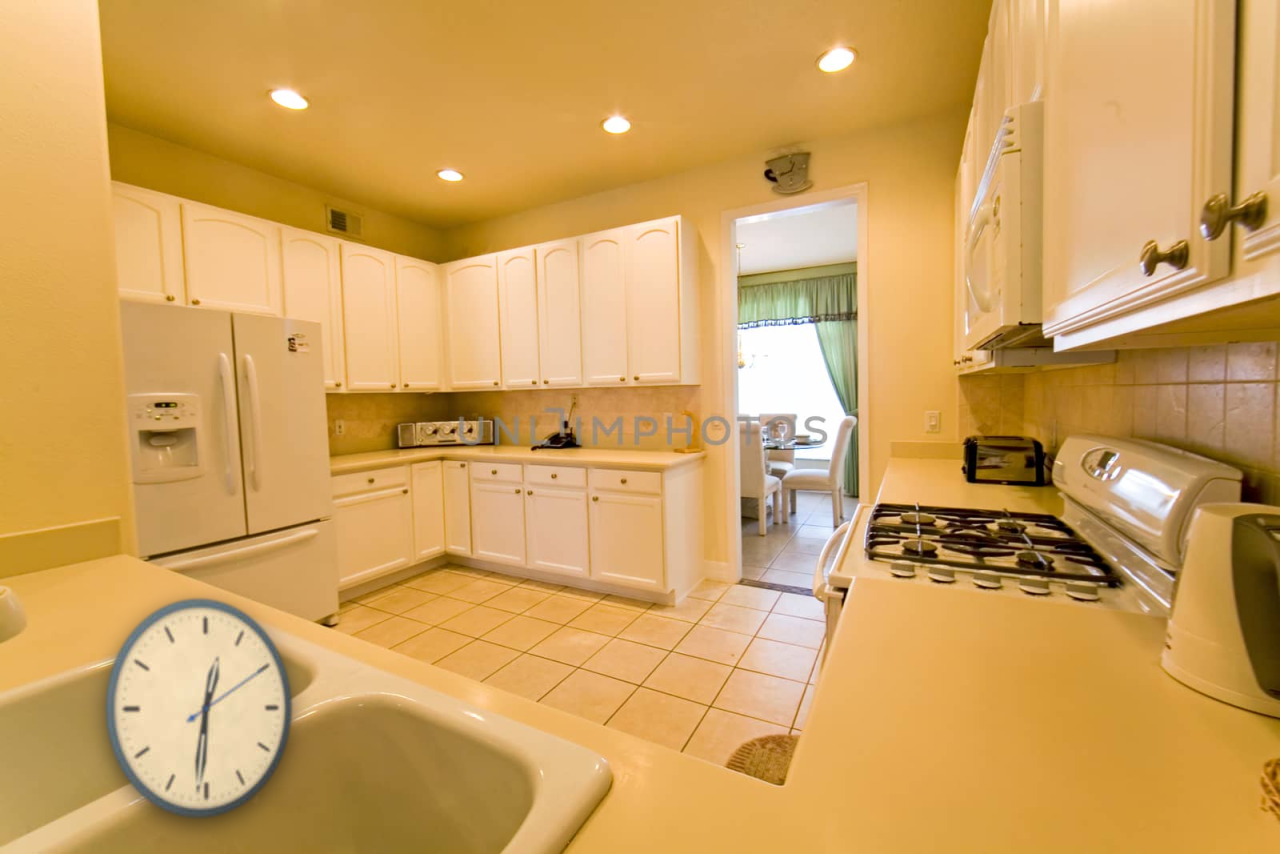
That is 12.31.10
